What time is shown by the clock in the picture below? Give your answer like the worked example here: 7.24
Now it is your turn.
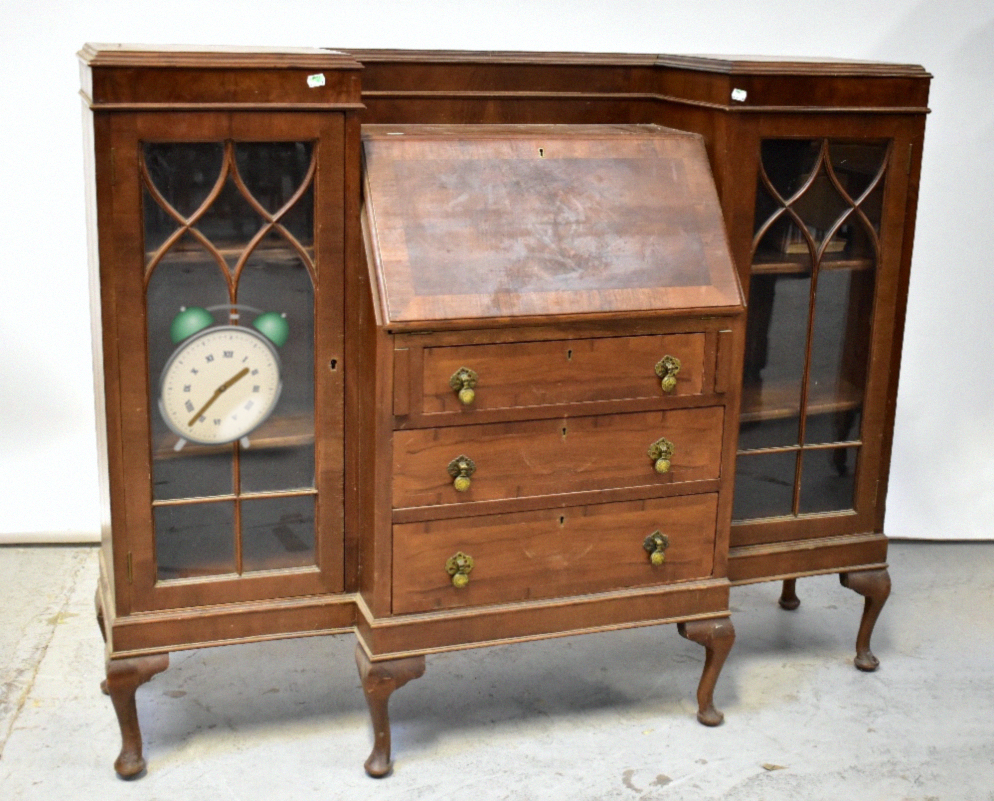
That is 1.36
